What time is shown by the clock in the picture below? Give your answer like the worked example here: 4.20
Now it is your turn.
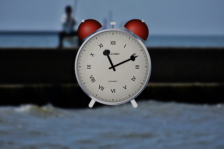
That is 11.11
